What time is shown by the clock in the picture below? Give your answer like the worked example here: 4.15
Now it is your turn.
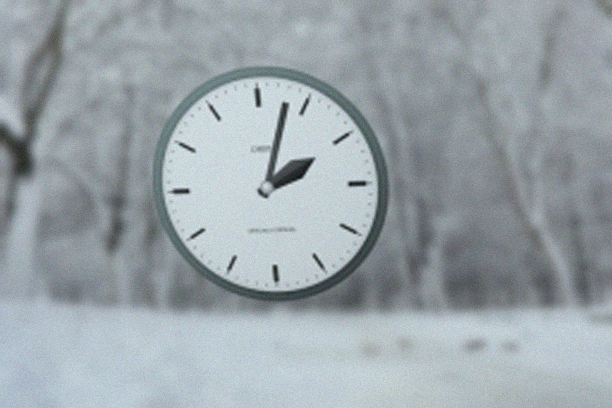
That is 2.03
